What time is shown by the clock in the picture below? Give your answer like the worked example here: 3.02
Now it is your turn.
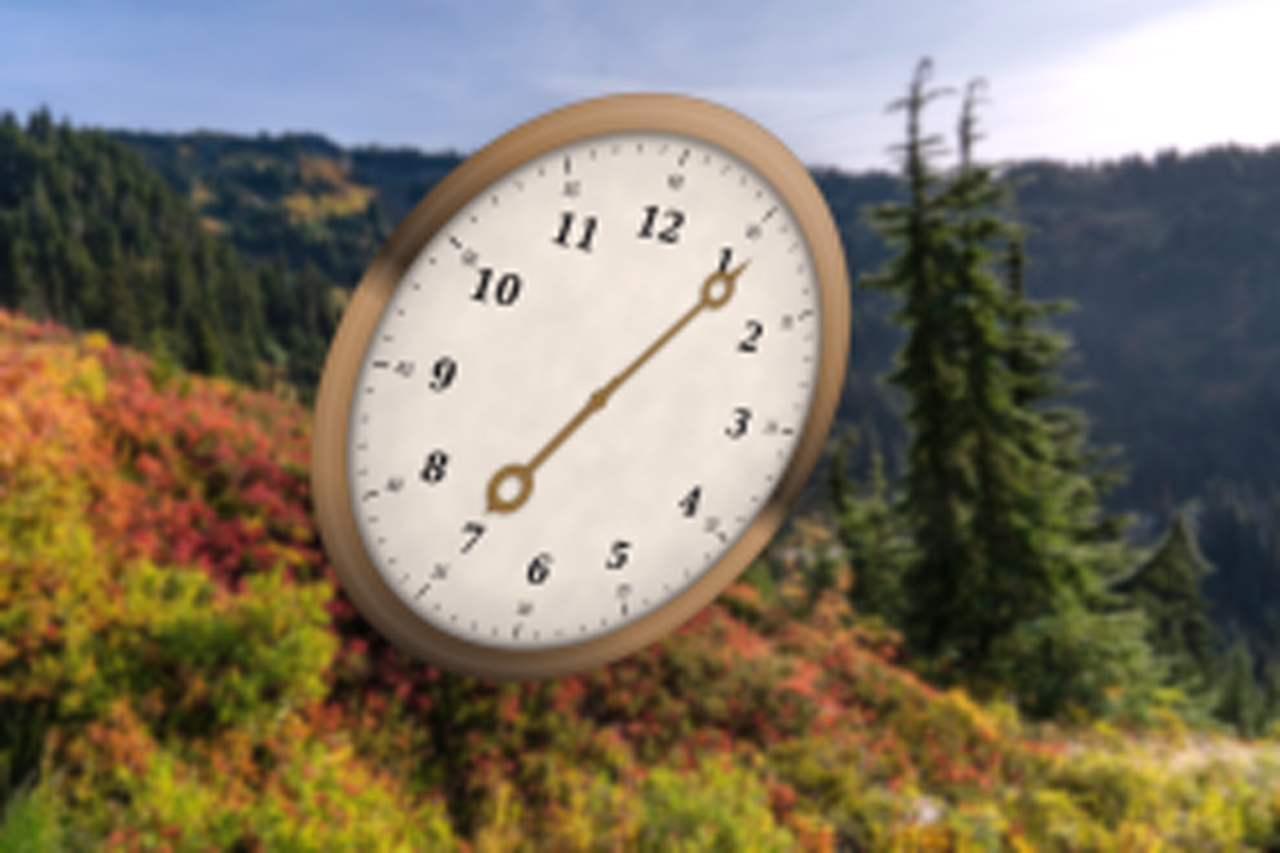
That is 7.06
